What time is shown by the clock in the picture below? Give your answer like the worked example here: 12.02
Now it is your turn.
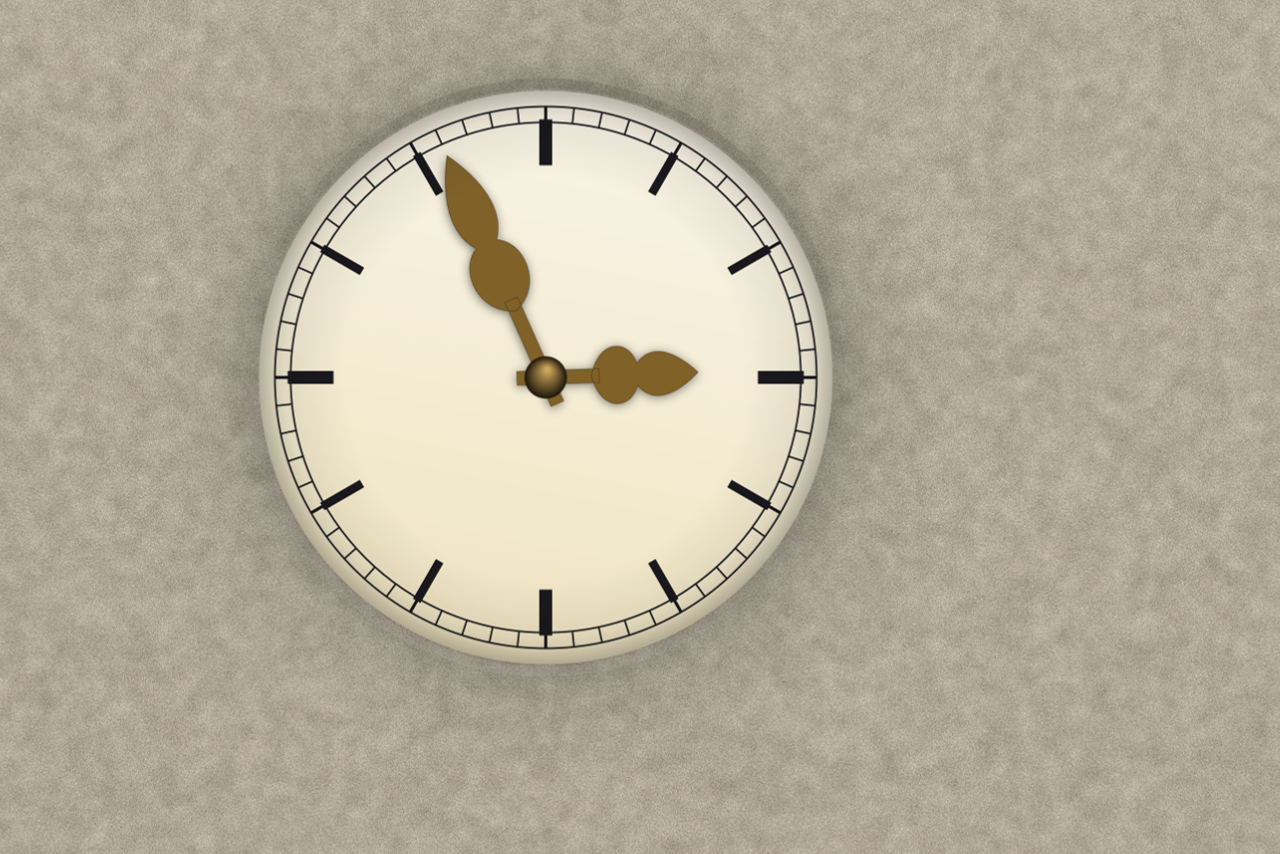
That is 2.56
